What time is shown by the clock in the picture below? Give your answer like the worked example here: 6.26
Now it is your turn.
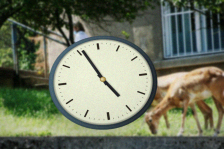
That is 4.56
